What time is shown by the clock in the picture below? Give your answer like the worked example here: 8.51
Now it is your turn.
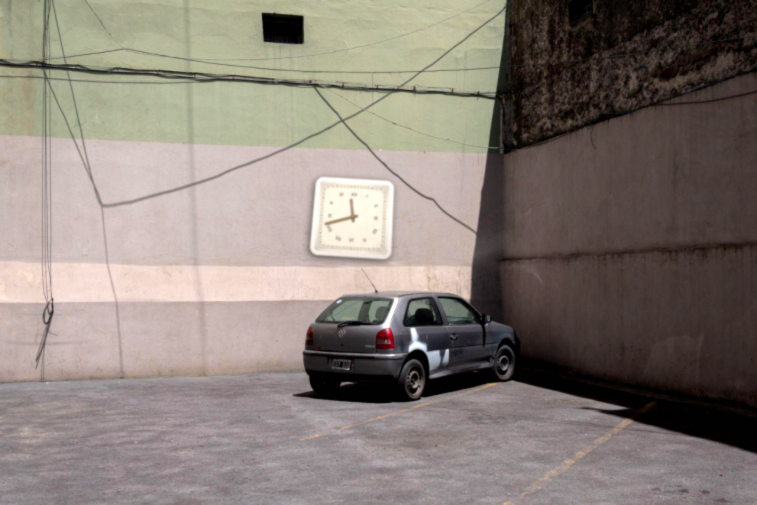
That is 11.42
